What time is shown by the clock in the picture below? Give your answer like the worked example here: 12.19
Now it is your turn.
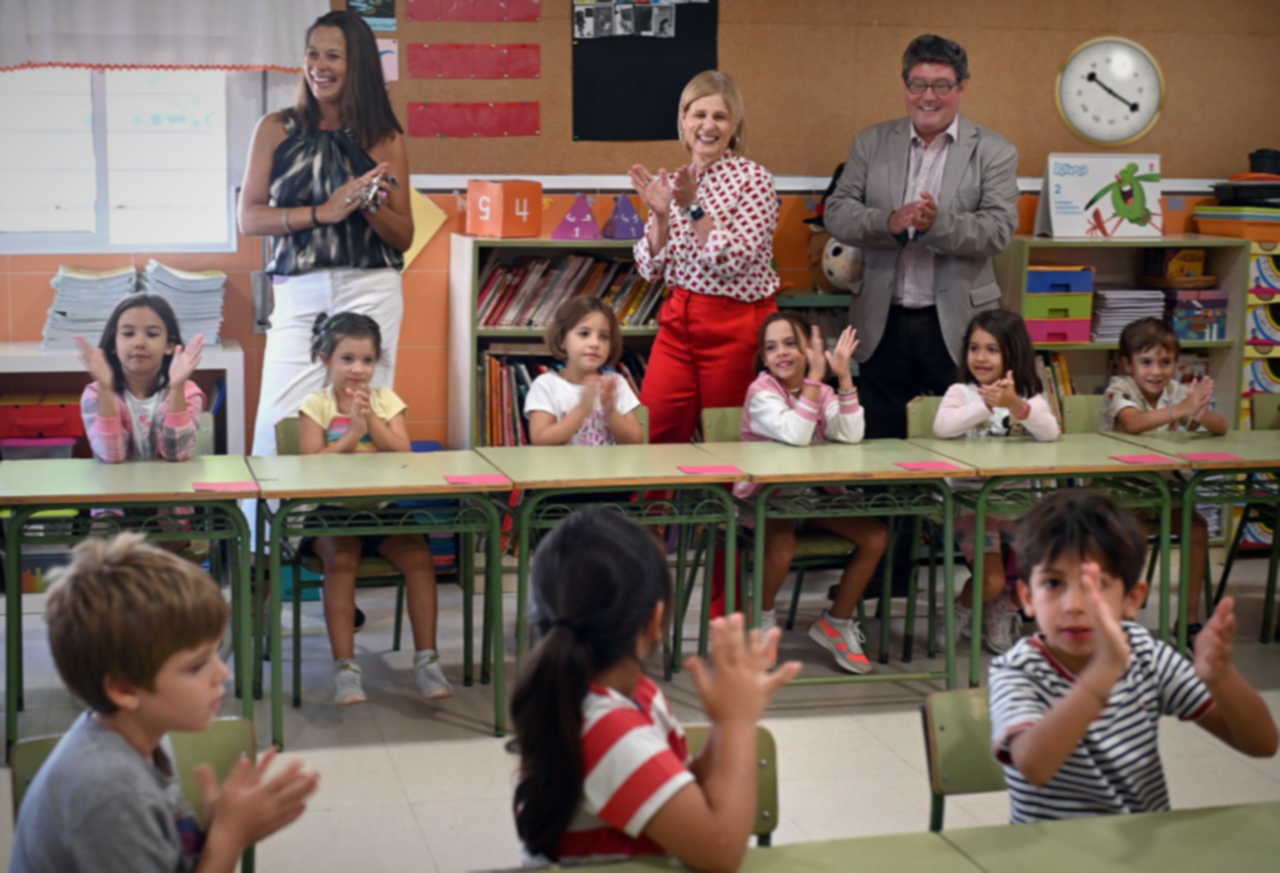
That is 10.21
